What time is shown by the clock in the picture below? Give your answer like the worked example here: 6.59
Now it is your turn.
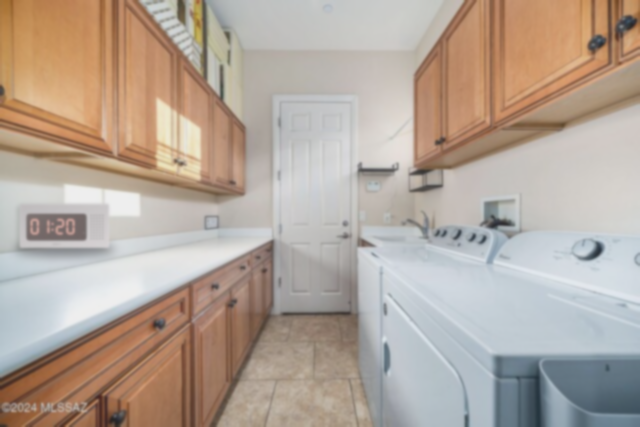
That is 1.20
